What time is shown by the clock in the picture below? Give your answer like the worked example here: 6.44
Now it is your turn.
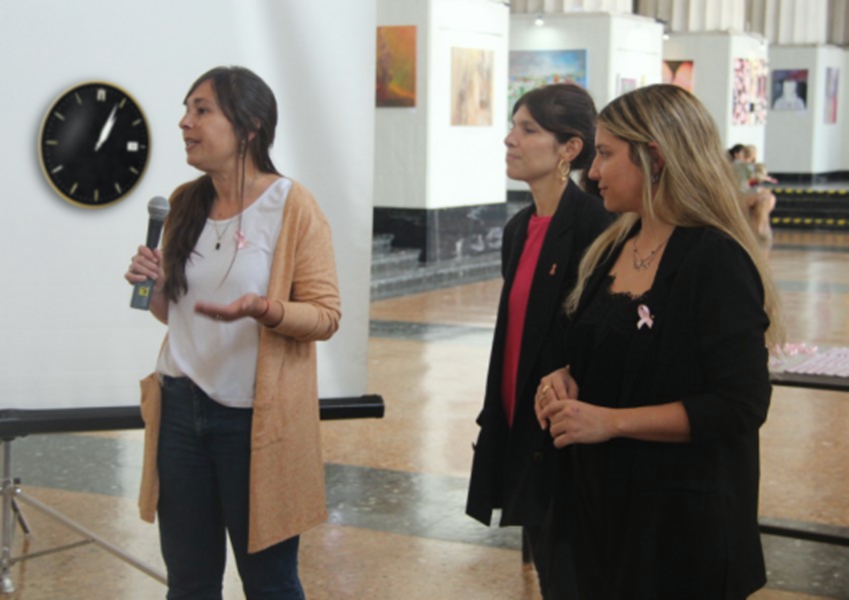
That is 1.04
